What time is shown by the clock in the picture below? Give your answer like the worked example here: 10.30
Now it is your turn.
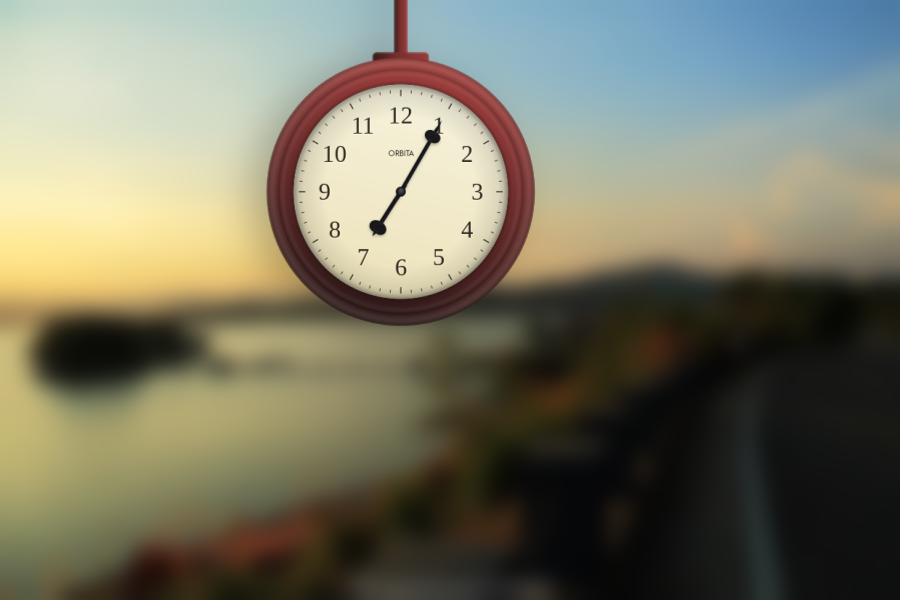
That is 7.05
